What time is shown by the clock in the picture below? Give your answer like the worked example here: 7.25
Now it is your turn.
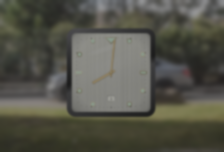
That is 8.01
